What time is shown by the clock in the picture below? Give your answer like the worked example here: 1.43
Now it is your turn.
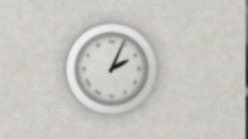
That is 2.04
